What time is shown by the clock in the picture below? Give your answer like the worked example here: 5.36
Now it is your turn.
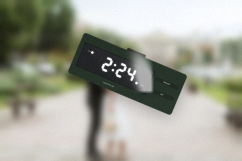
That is 2.24
